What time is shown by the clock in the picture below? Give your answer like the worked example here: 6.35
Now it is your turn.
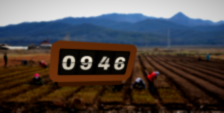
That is 9.46
